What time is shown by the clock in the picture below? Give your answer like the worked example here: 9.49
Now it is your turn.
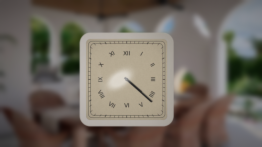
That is 4.22
